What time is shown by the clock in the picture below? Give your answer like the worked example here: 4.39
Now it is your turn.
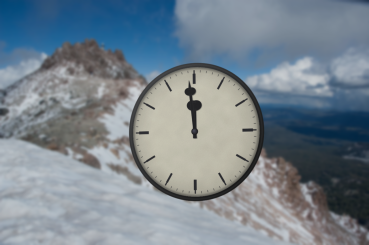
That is 11.59
